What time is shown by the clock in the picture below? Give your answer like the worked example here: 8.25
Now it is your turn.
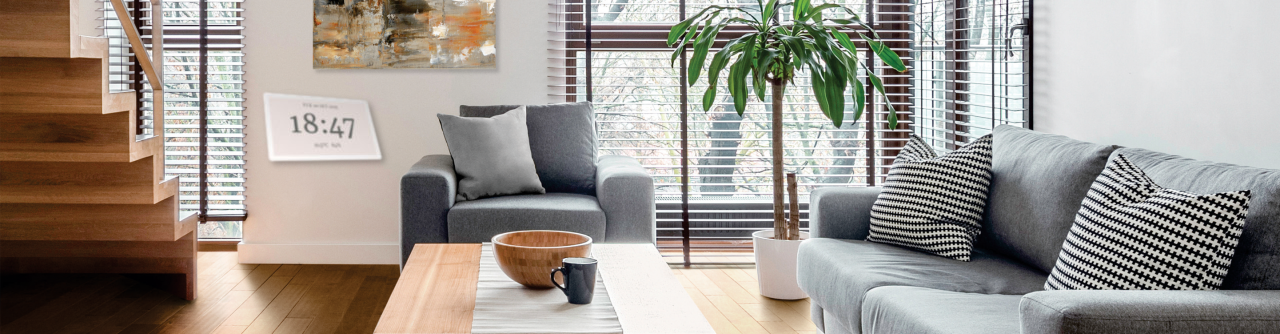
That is 18.47
